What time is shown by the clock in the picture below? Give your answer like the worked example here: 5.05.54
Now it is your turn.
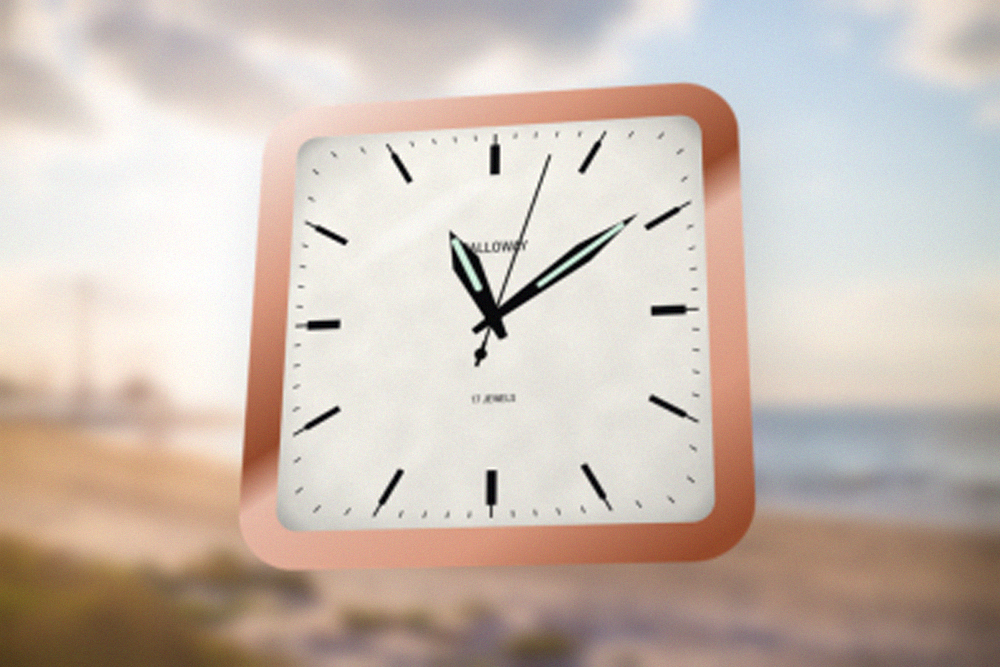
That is 11.09.03
